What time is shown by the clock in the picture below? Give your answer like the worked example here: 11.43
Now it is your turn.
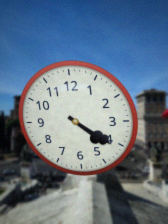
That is 4.21
